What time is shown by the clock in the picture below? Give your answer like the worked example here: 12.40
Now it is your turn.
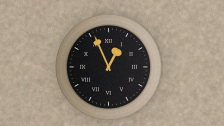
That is 12.56
